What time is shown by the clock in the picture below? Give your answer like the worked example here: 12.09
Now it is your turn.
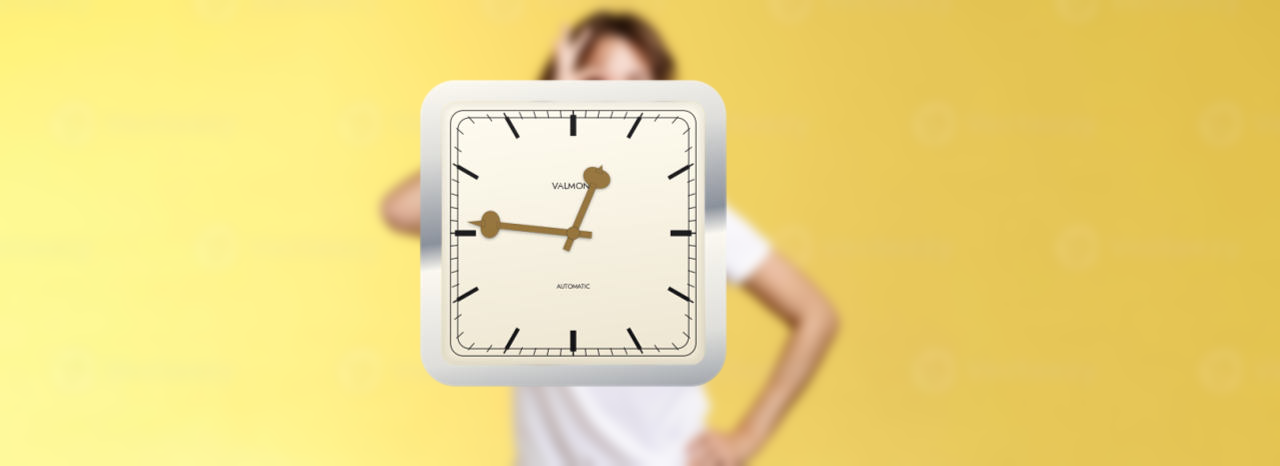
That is 12.46
